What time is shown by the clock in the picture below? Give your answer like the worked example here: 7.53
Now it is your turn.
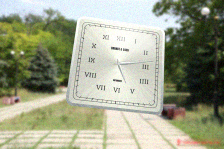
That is 5.13
